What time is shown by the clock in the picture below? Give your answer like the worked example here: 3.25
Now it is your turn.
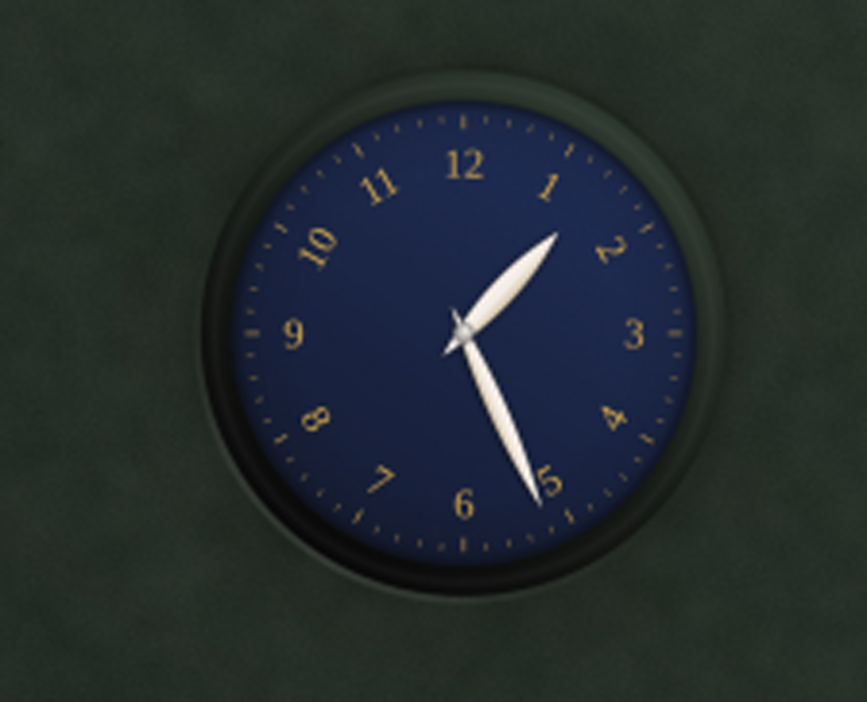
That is 1.26
